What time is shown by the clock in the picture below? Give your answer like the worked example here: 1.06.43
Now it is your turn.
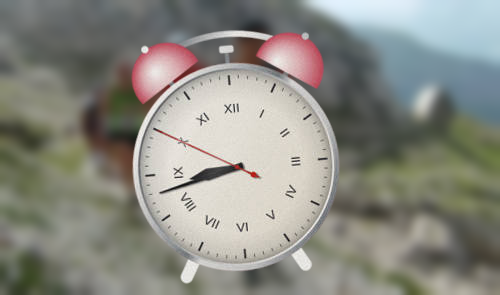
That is 8.42.50
